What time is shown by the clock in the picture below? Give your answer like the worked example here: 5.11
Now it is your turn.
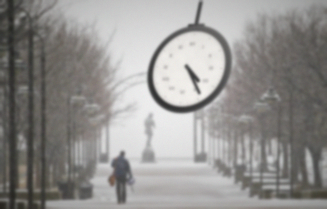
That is 4.24
